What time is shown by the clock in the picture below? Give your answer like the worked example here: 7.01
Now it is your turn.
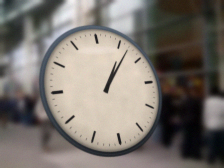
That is 1.07
